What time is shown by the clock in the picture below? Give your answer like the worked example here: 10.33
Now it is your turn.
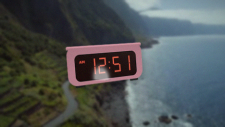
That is 12.51
